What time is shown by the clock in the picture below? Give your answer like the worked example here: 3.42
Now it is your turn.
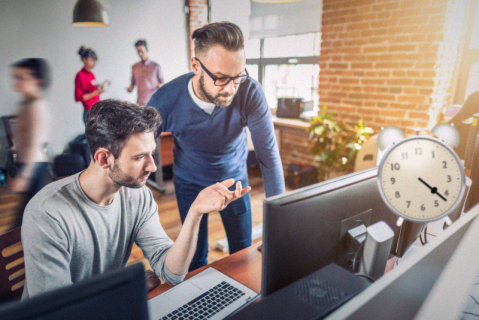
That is 4.22
